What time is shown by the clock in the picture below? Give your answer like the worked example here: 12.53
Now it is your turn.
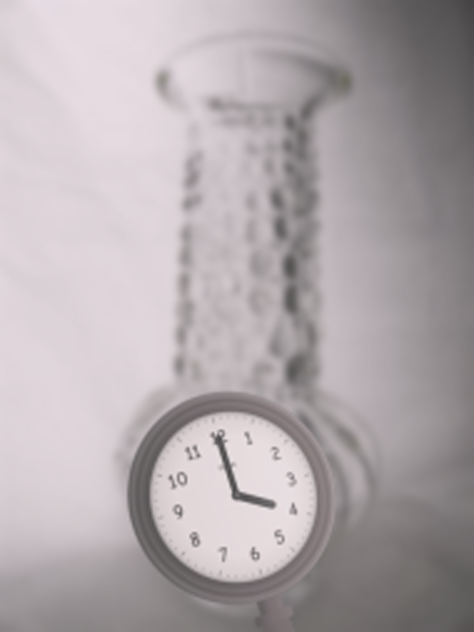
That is 4.00
